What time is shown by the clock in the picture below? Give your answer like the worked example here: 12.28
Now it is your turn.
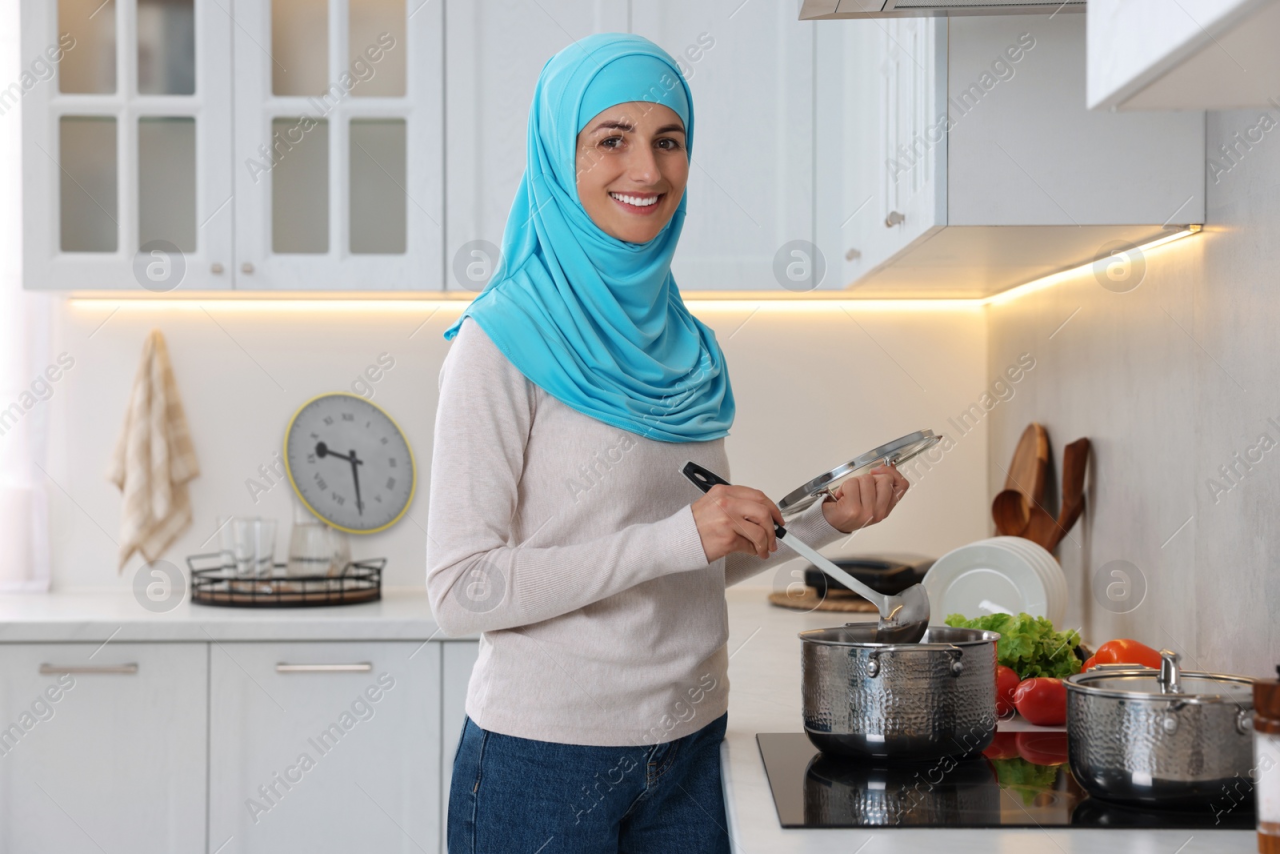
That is 9.30
